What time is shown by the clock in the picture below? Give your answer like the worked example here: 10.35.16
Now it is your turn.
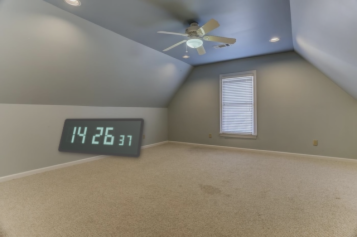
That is 14.26.37
